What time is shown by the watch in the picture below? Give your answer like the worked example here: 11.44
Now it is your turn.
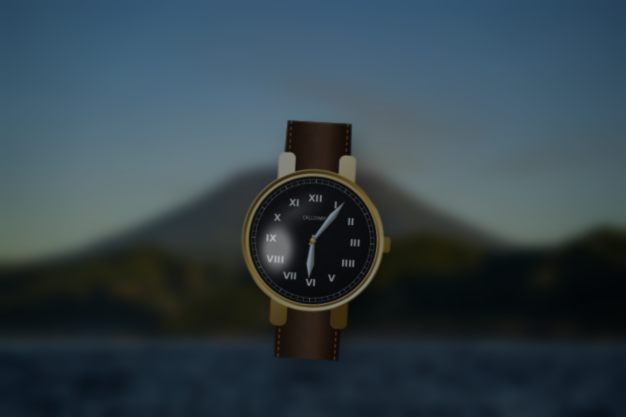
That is 6.06
